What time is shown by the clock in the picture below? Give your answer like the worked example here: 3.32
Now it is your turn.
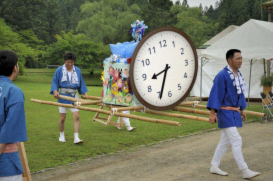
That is 8.34
